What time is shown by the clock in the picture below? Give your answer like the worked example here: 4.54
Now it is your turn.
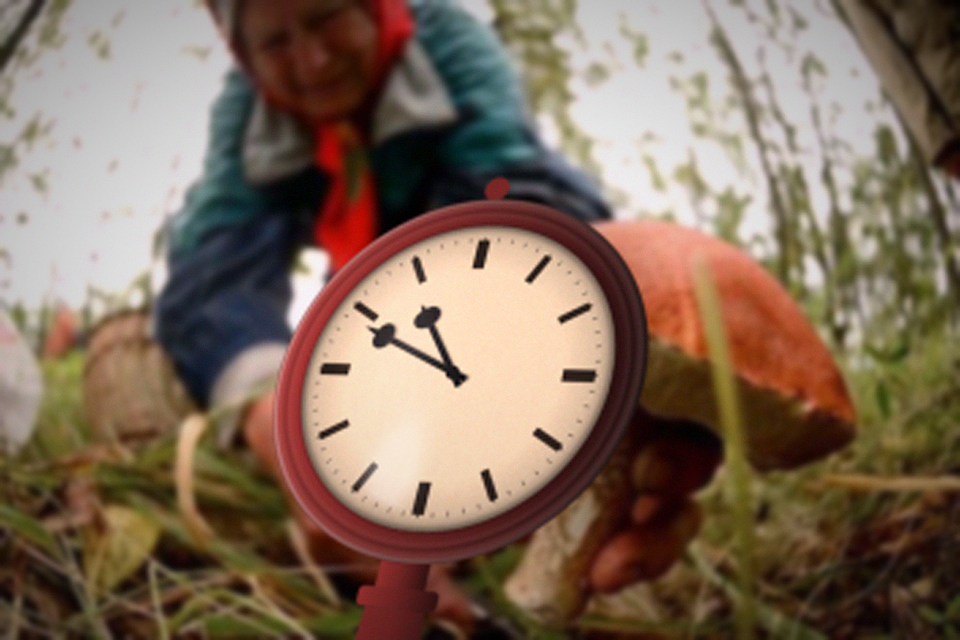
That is 10.49
